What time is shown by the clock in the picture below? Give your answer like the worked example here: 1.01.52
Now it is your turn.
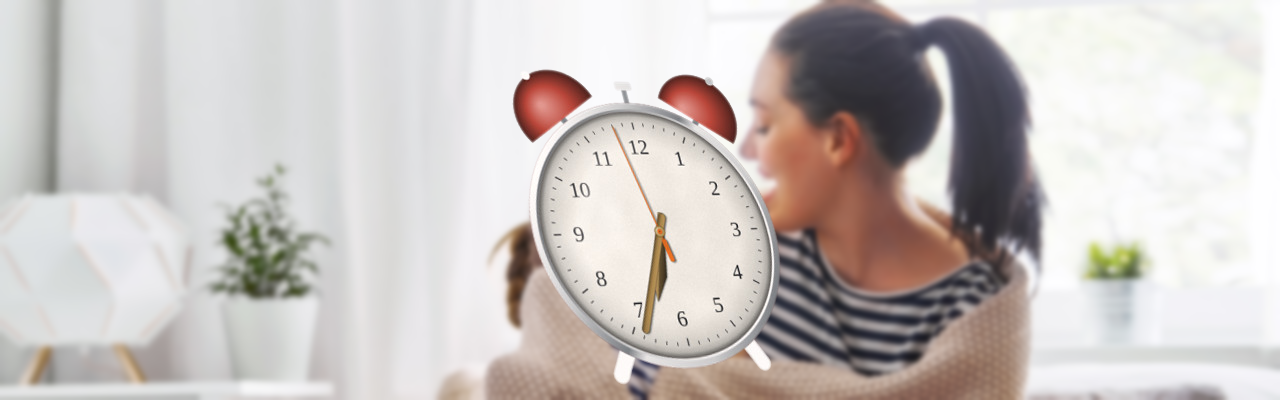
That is 6.33.58
